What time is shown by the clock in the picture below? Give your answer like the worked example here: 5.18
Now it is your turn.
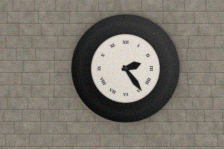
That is 2.24
